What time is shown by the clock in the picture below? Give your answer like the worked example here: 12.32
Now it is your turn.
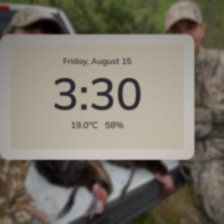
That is 3.30
